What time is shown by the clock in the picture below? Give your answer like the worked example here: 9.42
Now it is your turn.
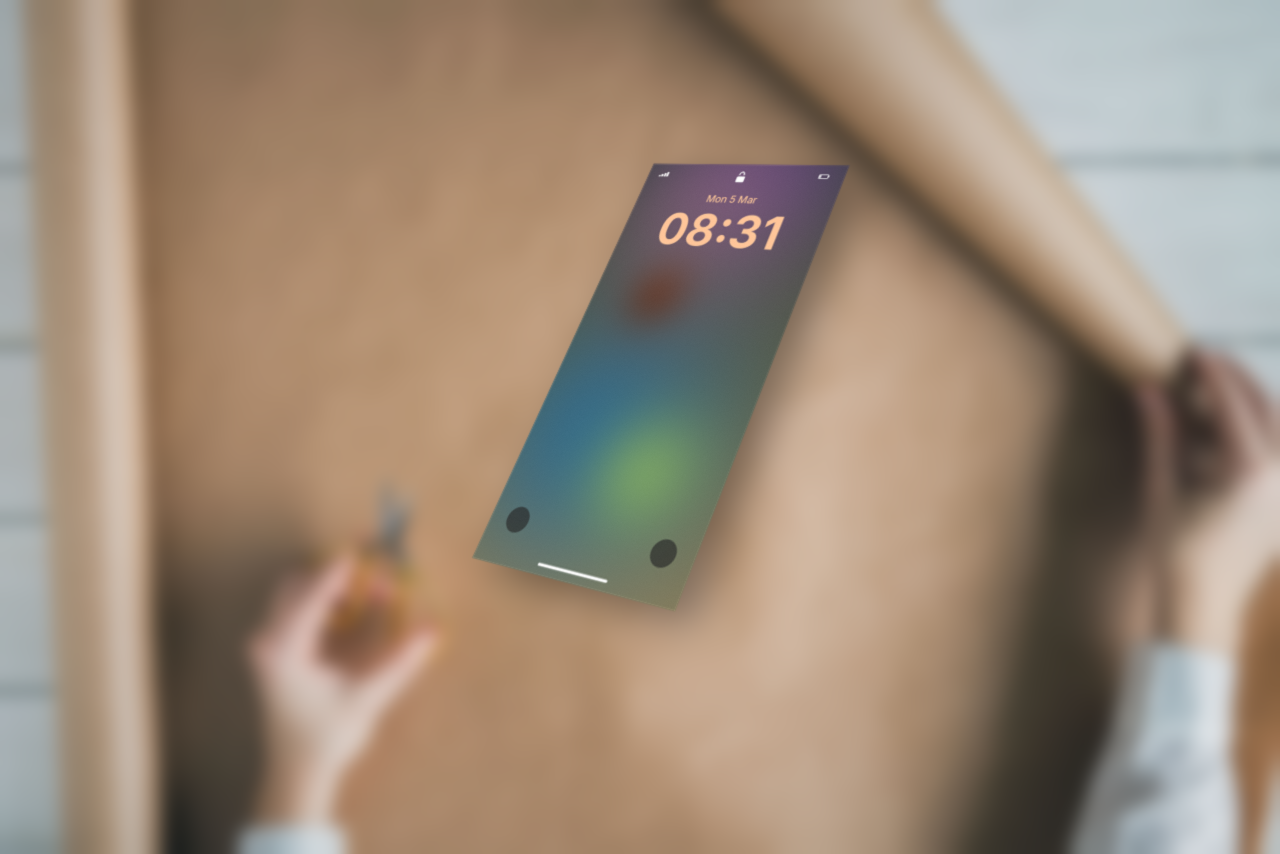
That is 8.31
